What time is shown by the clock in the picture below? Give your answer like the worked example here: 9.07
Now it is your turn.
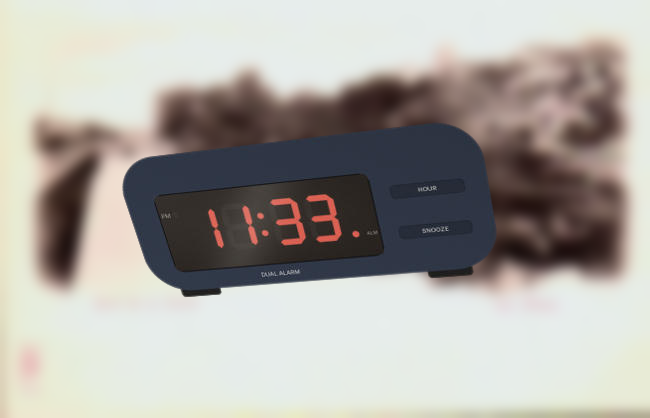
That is 11.33
